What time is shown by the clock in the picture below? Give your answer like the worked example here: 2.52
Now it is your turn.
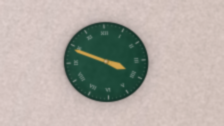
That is 3.49
